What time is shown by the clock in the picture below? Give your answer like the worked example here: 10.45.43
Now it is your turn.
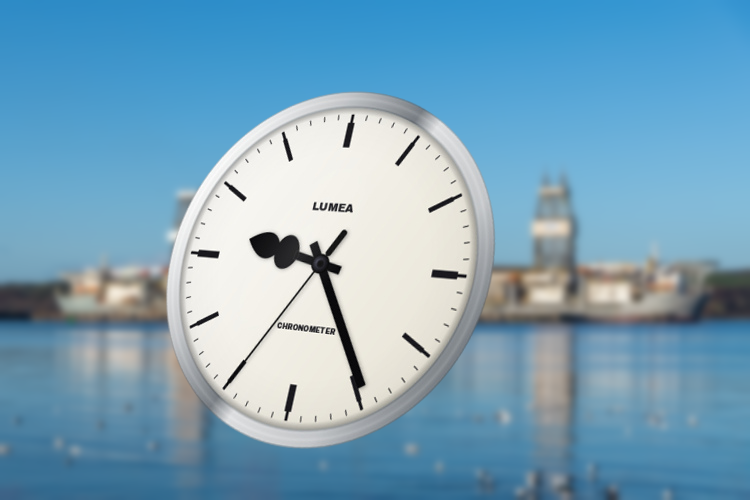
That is 9.24.35
